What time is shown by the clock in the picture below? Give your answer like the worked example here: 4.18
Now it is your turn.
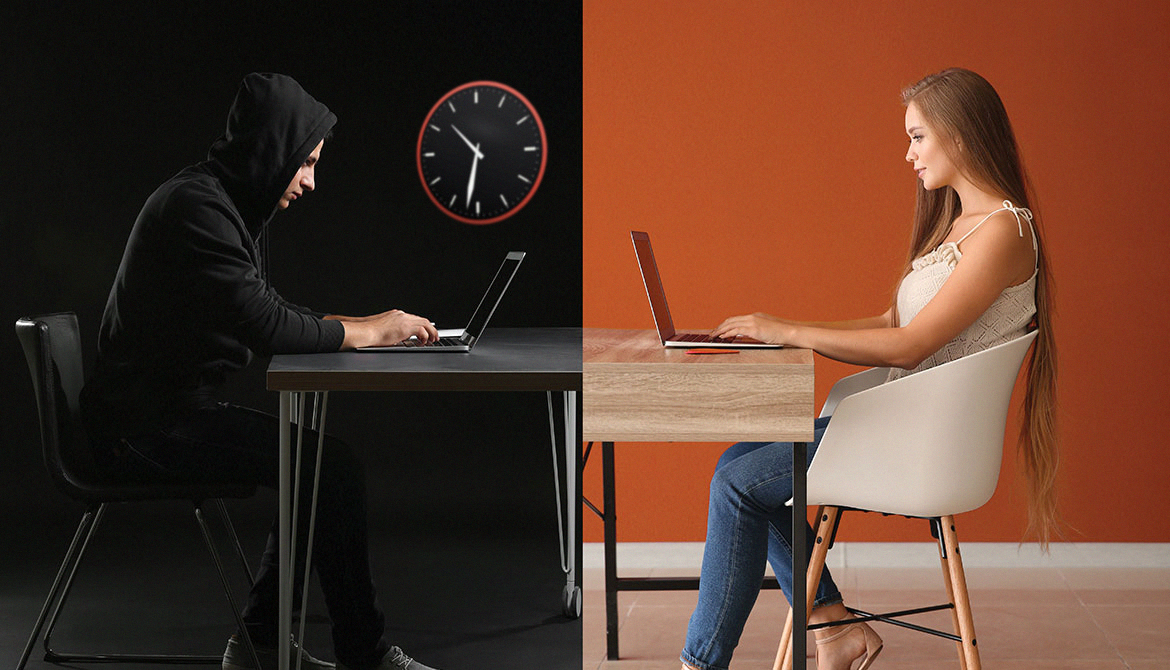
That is 10.32
